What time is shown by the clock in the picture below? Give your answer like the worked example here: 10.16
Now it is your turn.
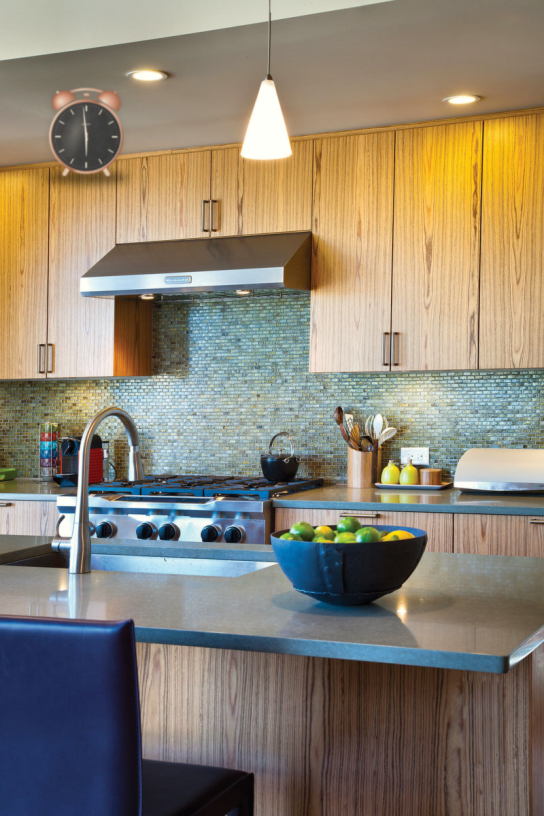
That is 5.59
